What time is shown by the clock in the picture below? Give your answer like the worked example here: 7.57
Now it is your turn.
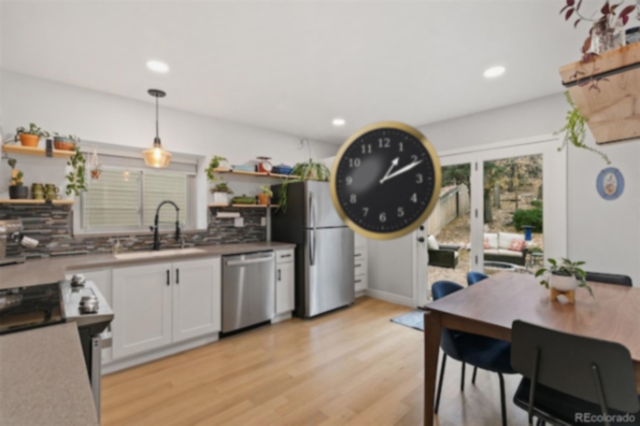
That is 1.11
